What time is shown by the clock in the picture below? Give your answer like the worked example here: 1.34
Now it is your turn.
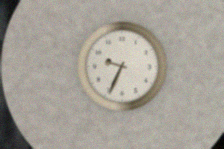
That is 9.34
